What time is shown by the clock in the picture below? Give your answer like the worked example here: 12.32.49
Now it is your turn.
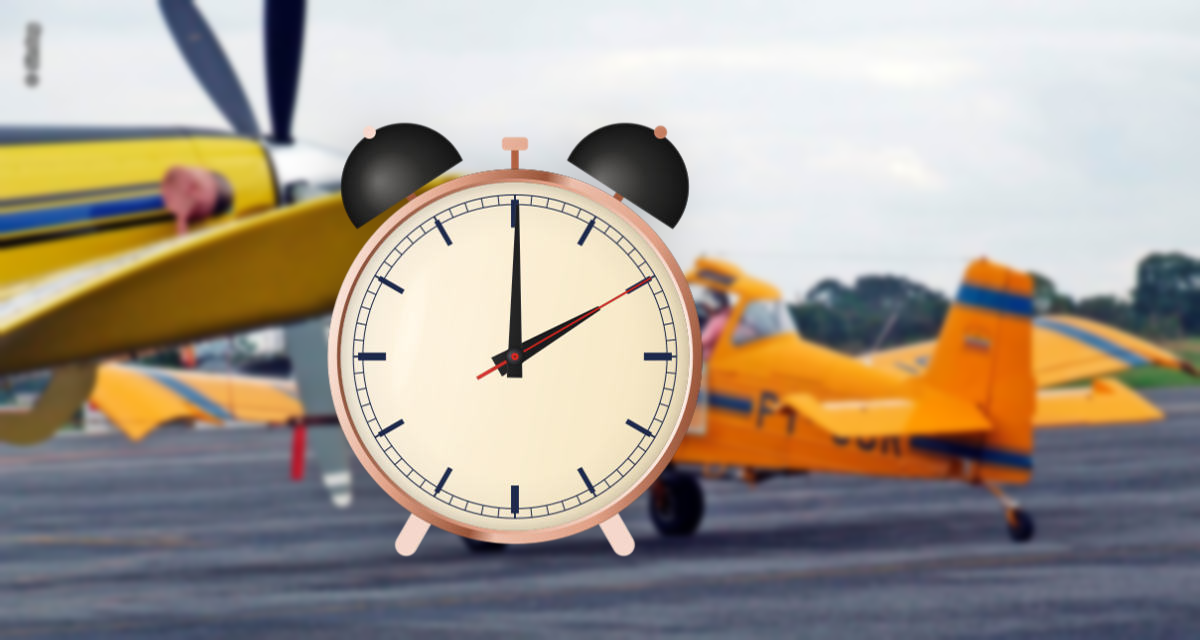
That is 2.00.10
